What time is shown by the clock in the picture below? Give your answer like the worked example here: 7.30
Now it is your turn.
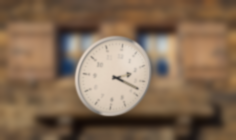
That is 2.18
